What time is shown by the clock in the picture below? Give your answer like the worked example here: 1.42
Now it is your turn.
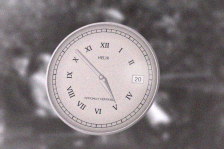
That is 4.52
